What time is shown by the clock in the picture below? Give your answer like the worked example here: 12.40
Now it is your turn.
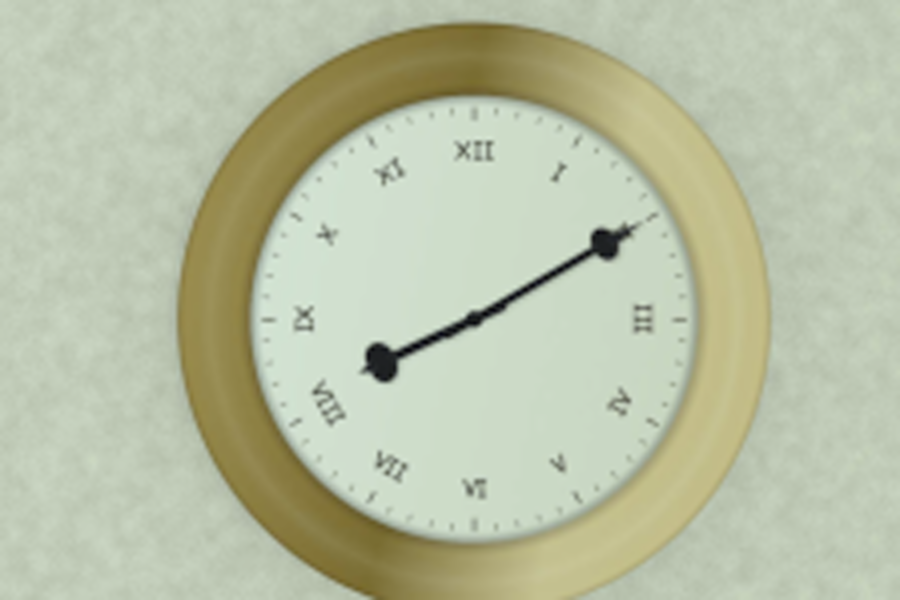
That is 8.10
